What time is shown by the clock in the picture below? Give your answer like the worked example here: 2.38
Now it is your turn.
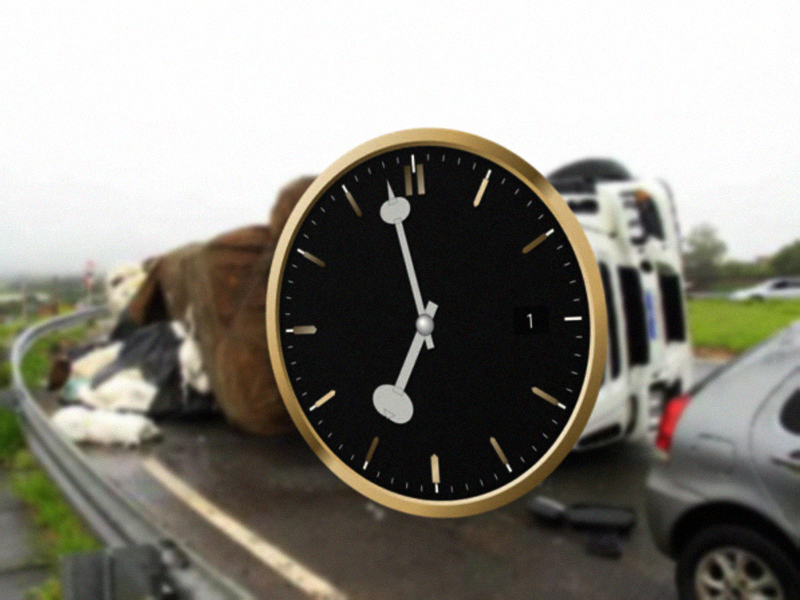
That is 6.58
